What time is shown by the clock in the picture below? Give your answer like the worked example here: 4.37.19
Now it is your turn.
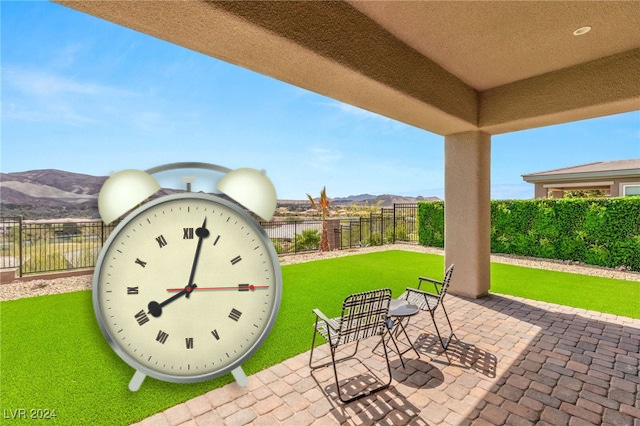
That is 8.02.15
